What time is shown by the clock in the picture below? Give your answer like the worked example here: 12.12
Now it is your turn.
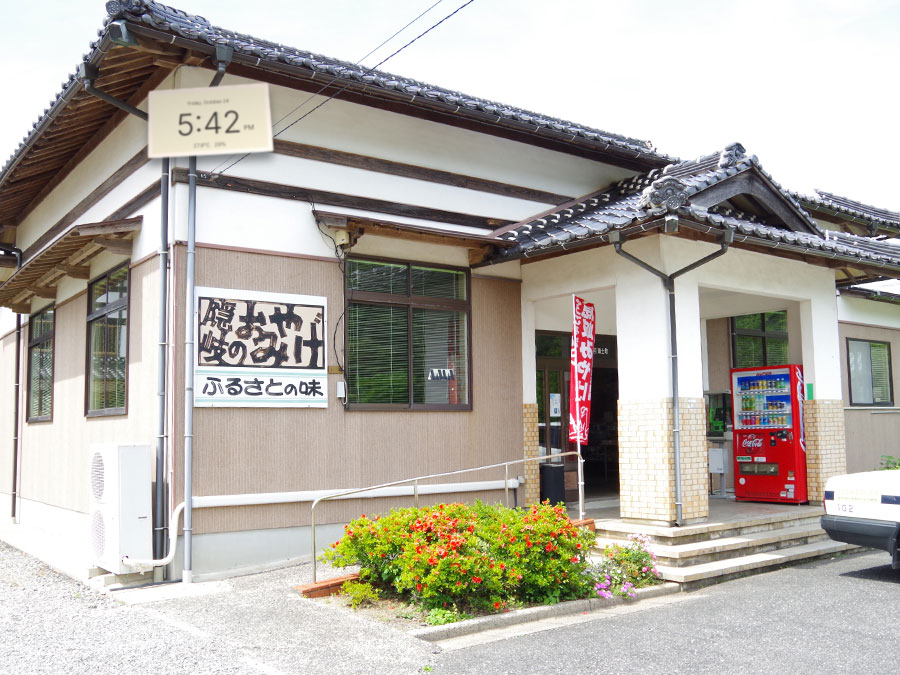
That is 5.42
